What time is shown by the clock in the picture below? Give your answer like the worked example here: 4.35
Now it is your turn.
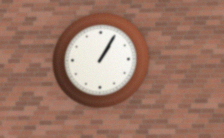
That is 1.05
